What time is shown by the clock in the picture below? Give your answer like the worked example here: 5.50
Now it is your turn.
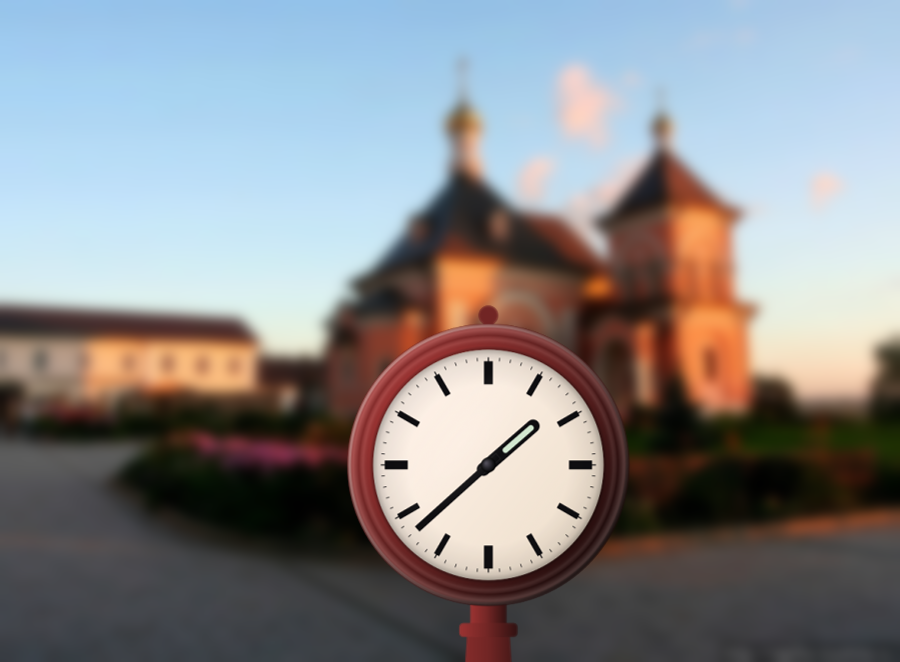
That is 1.38
